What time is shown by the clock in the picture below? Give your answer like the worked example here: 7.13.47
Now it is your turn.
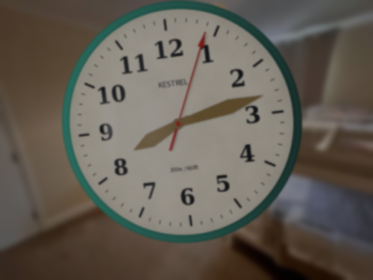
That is 8.13.04
